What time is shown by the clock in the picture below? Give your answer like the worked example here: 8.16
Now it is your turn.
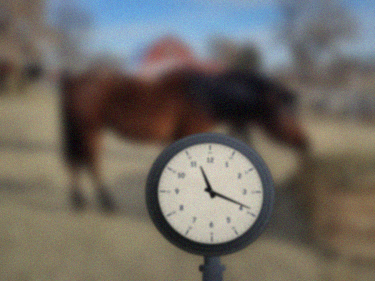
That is 11.19
